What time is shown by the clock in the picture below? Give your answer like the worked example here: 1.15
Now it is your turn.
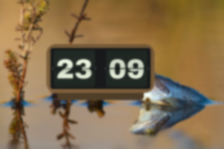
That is 23.09
